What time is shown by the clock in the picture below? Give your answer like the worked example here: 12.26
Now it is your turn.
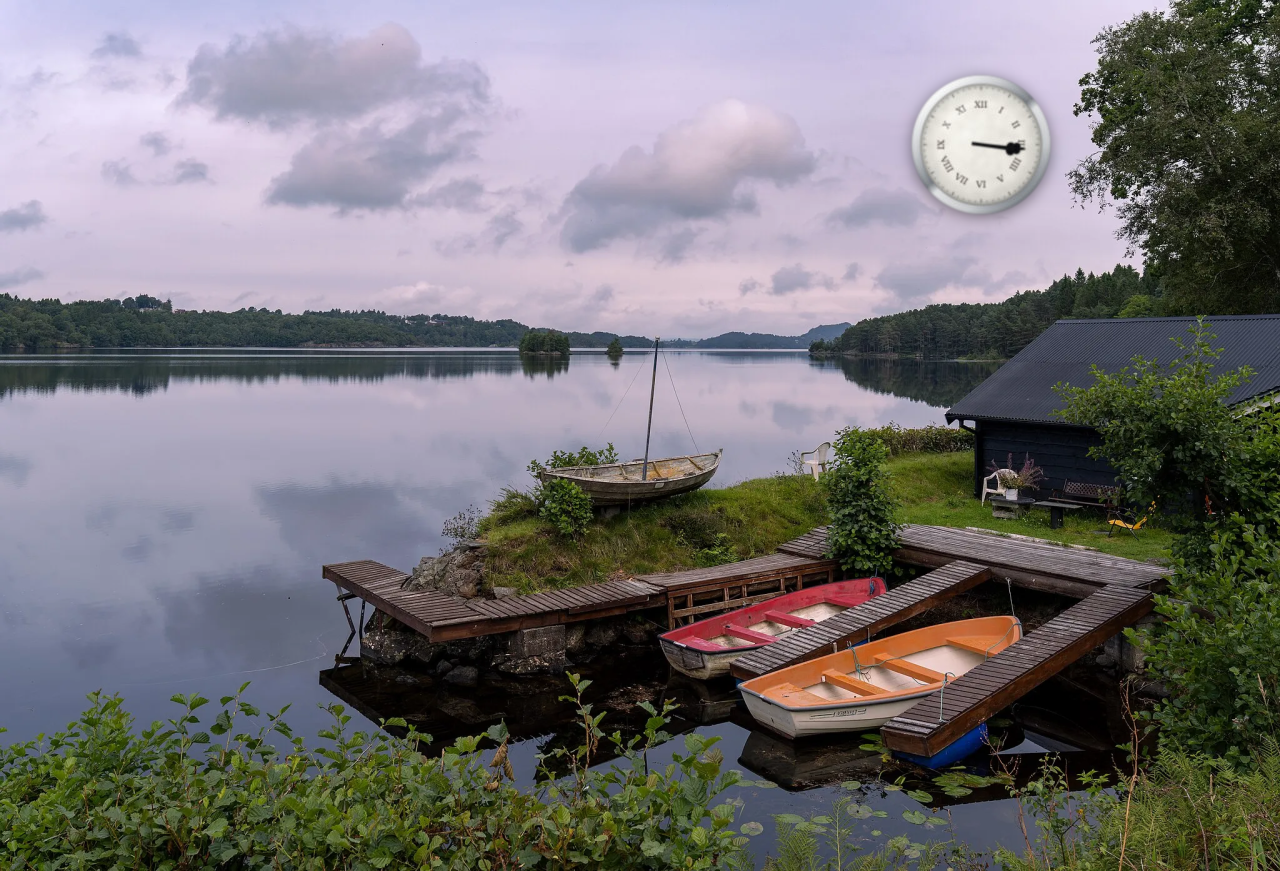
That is 3.16
